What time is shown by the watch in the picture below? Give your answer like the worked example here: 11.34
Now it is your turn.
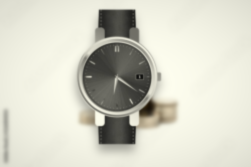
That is 6.21
